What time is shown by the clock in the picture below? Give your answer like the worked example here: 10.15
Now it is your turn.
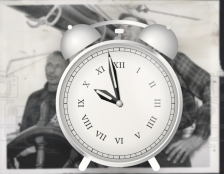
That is 9.58
